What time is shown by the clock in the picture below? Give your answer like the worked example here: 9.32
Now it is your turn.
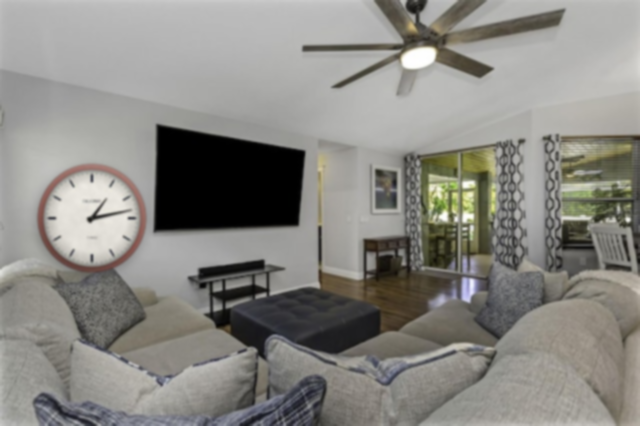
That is 1.13
